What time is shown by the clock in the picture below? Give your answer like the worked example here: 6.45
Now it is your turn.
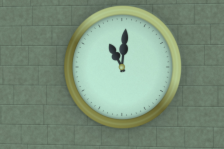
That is 11.01
